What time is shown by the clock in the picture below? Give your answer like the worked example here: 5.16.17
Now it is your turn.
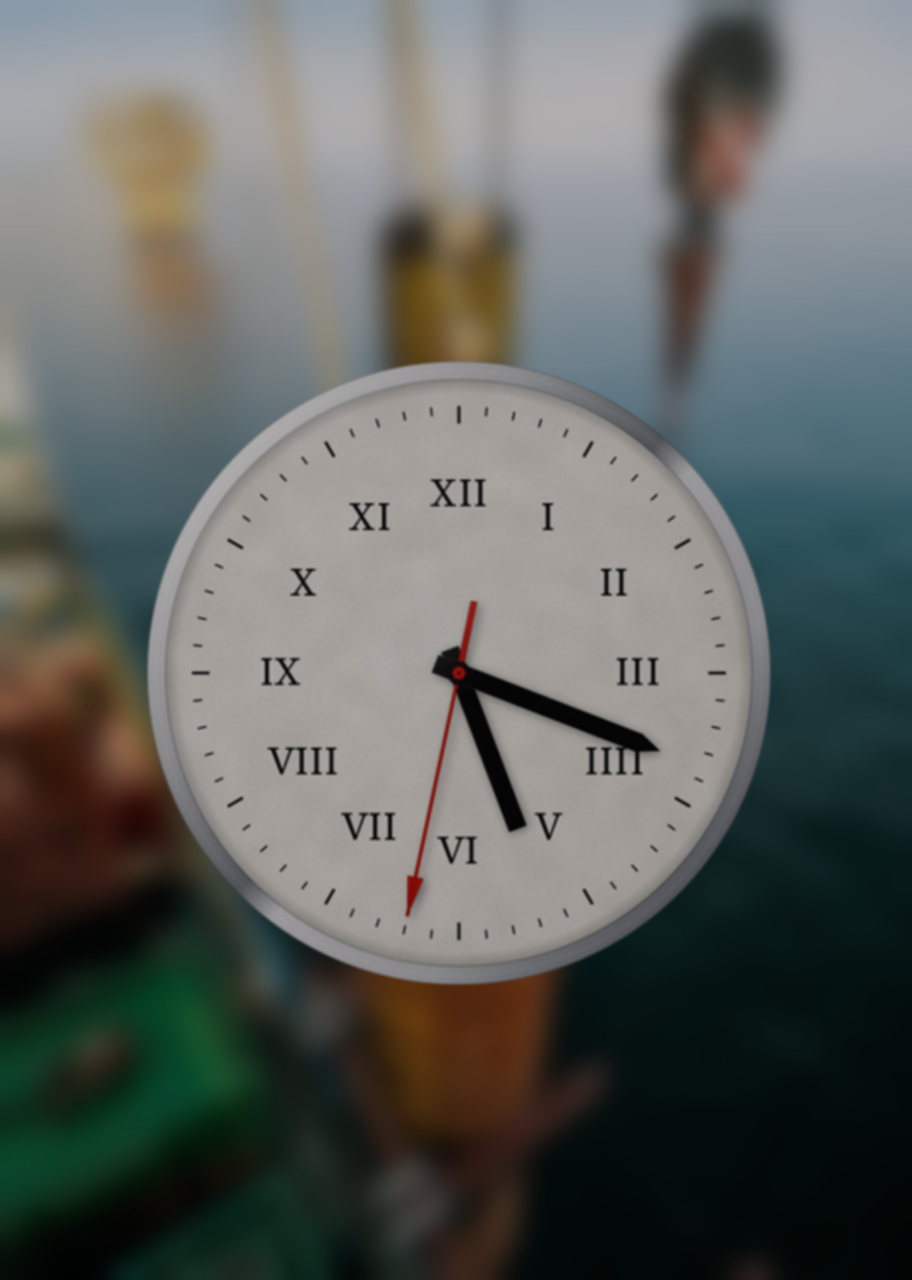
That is 5.18.32
